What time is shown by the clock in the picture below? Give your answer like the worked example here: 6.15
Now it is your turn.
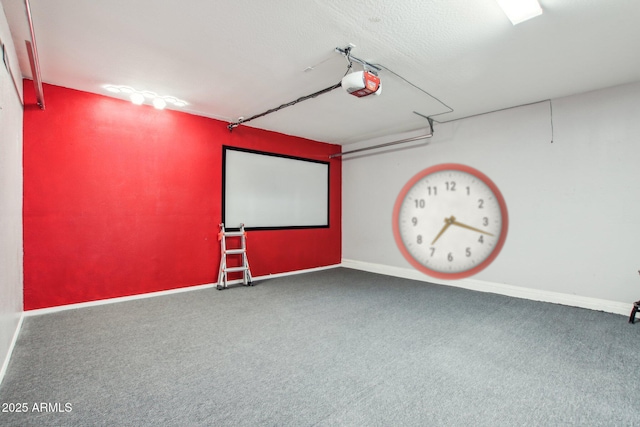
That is 7.18
